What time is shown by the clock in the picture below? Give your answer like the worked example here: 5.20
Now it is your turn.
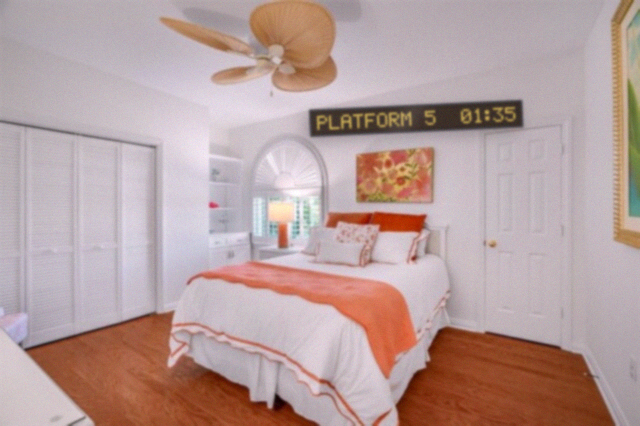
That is 1.35
